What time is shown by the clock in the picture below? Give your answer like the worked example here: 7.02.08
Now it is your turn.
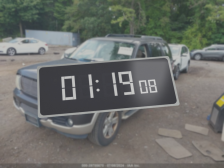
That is 1.19.08
